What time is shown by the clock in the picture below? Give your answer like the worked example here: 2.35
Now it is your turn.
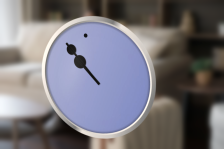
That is 10.55
